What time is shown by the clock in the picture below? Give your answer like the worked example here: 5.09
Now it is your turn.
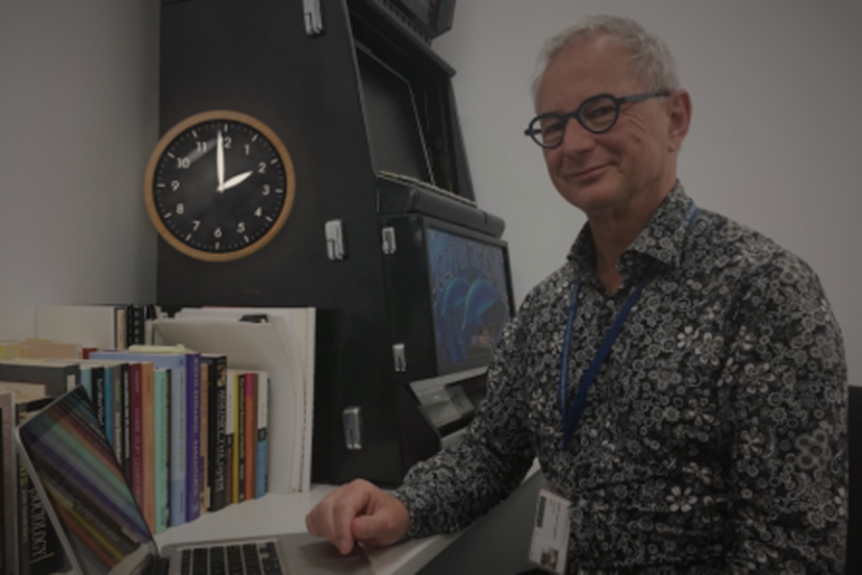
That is 1.59
